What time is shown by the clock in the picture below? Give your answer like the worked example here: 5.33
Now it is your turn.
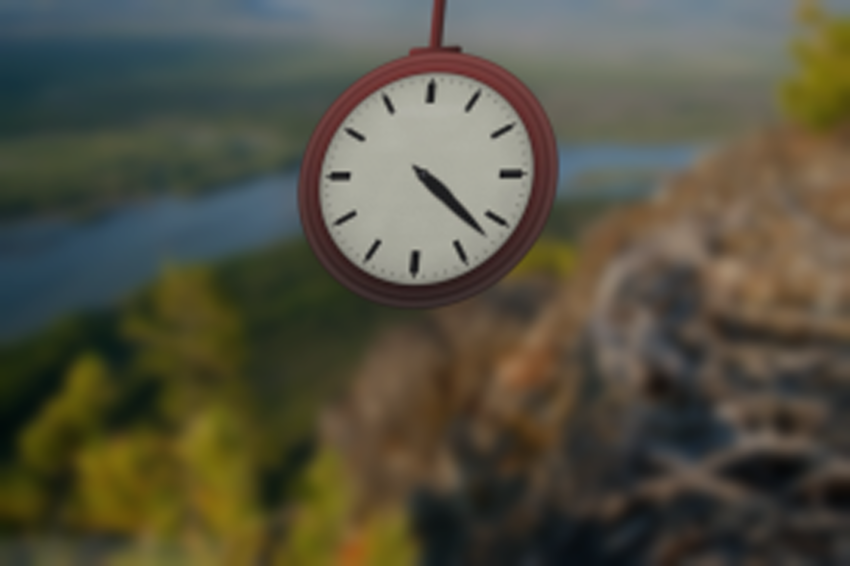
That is 4.22
